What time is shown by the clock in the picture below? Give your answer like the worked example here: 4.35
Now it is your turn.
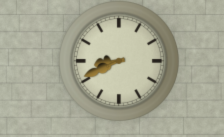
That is 8.41
